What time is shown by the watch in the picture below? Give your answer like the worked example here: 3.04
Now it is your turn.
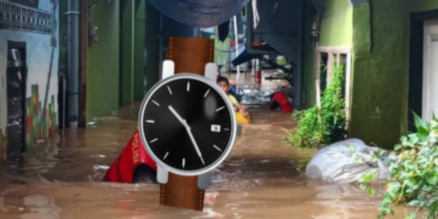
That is 10.25
